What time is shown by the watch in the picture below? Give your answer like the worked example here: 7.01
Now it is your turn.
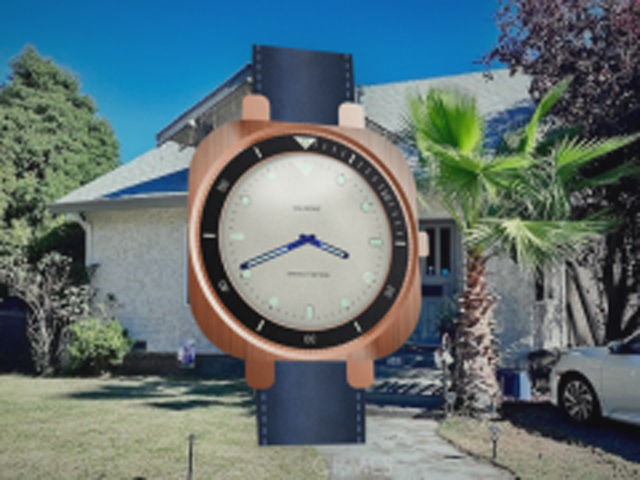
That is 3.41
